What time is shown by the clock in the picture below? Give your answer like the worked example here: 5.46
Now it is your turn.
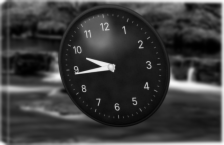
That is 9.44
